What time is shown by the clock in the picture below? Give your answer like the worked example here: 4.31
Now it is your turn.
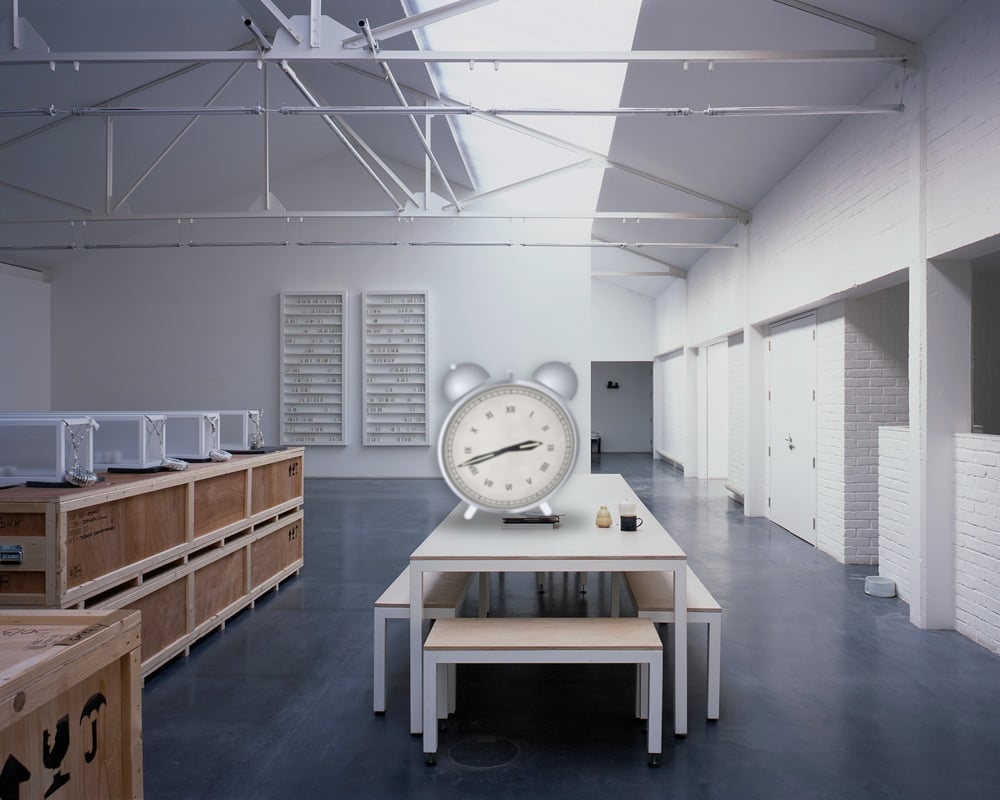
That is 2.42
